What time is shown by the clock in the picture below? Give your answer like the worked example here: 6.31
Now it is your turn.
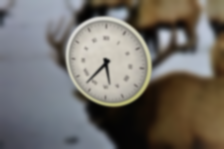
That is 5.37
